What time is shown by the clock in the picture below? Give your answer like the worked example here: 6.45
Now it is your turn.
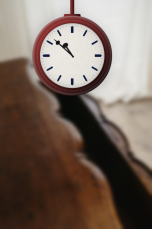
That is 10.52
